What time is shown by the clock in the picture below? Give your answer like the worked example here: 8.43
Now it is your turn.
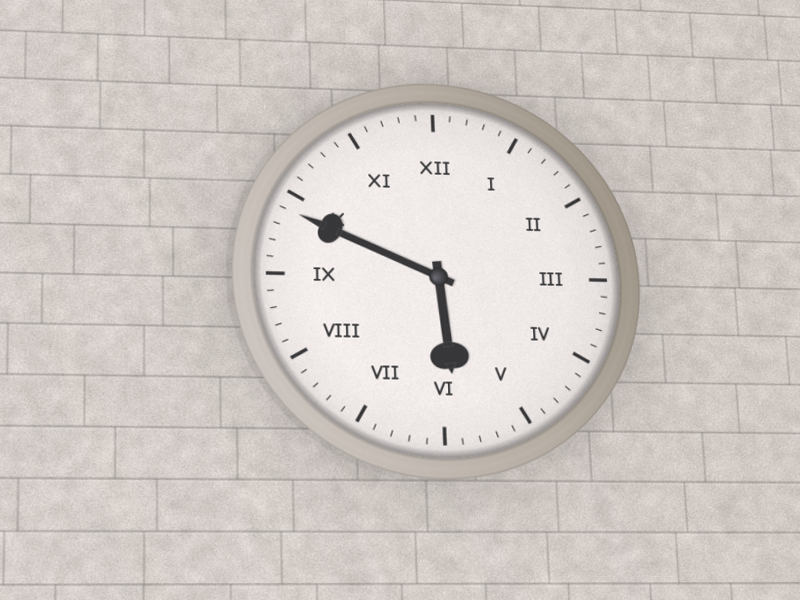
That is 5.49
